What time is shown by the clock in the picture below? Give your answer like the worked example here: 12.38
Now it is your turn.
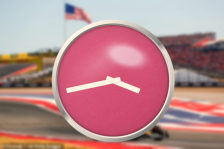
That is 3.43
